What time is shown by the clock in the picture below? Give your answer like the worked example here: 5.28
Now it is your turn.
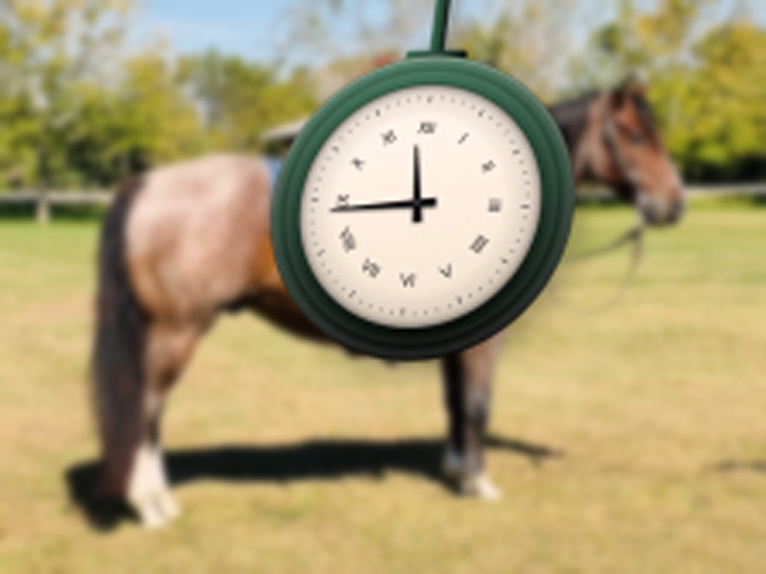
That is 11.44
